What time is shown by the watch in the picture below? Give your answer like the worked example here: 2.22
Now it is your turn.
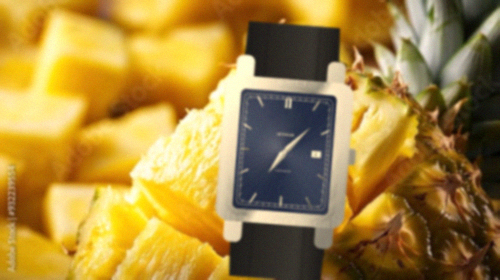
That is 7.07
